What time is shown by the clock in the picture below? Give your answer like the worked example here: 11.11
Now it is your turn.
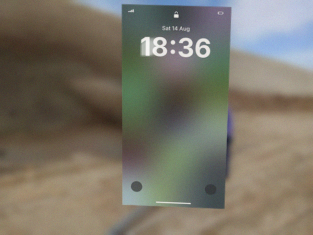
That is 18.36
